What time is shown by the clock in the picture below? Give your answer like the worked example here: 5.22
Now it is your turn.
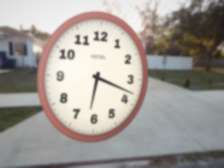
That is 6.18
